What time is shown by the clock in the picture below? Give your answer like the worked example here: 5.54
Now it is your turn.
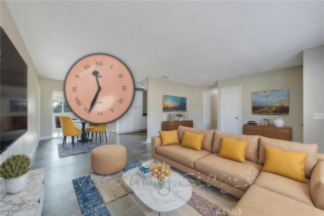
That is 11.34
